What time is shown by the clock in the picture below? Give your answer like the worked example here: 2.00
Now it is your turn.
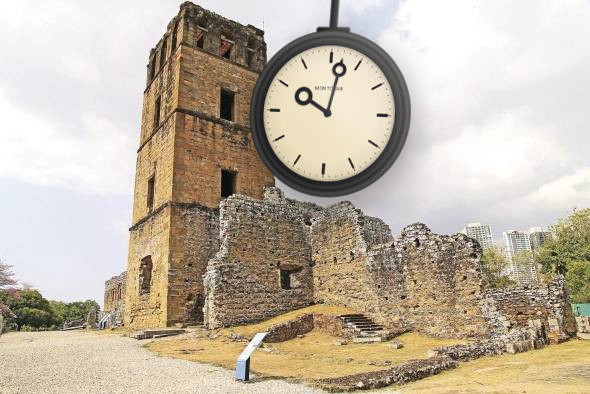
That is 10.02
